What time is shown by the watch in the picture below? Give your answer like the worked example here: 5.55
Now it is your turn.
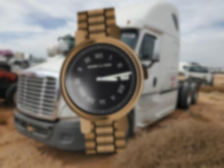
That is 3.14
